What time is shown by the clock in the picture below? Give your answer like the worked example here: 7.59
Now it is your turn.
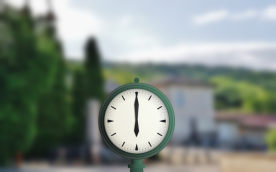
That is 6.00
